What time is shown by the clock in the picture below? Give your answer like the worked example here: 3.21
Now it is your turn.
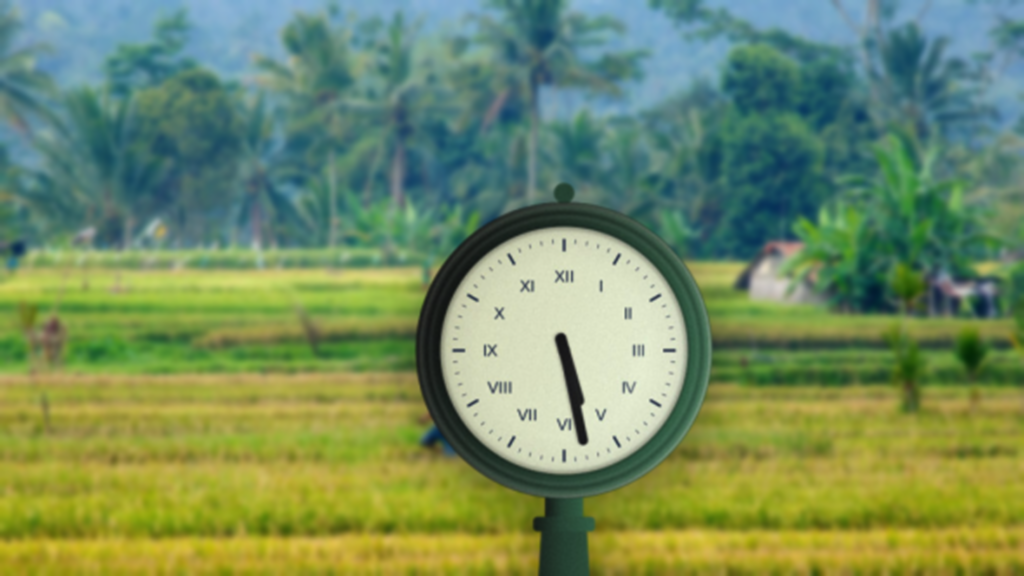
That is 5.28
